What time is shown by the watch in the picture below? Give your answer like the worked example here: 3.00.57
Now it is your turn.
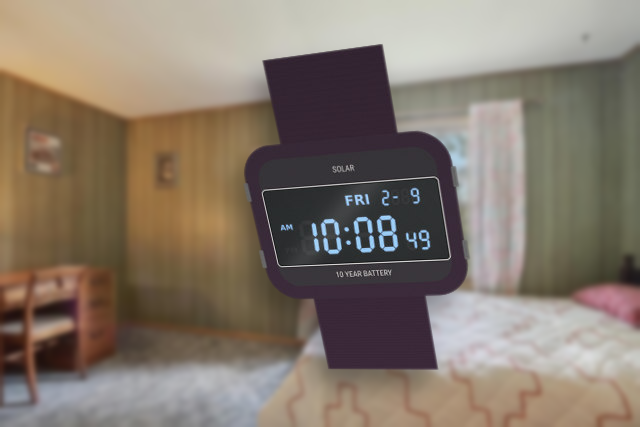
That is 10.08.49
